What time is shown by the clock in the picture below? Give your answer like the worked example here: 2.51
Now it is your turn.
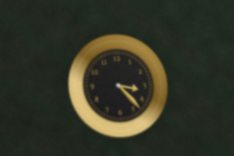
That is 3.23
